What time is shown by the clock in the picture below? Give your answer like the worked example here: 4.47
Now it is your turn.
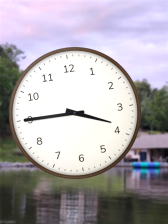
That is 3.45
